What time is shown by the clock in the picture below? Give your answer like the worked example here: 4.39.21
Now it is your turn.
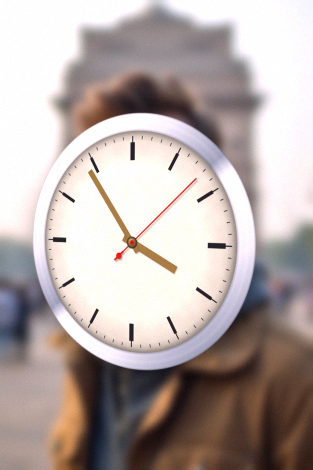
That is 3.54.08
